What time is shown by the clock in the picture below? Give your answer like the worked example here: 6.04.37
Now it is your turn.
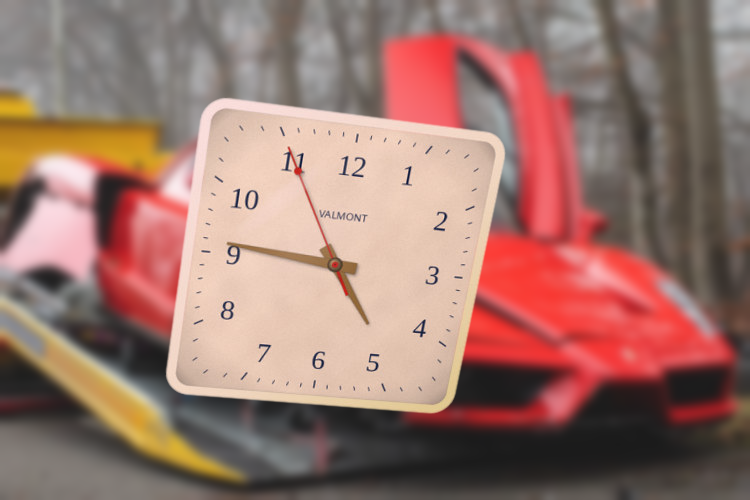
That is 4.45.55
